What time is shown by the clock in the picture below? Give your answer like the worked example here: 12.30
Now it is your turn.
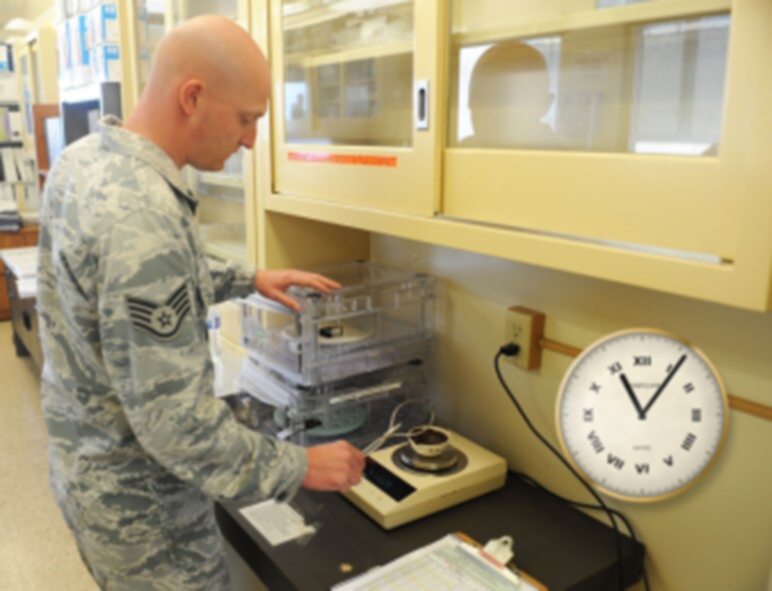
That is 11.06
